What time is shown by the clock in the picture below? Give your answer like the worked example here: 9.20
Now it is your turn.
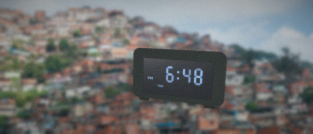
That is 6.48
